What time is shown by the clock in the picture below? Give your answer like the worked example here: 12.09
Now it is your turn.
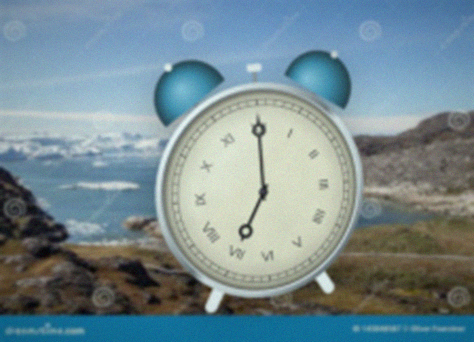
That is 7.00
